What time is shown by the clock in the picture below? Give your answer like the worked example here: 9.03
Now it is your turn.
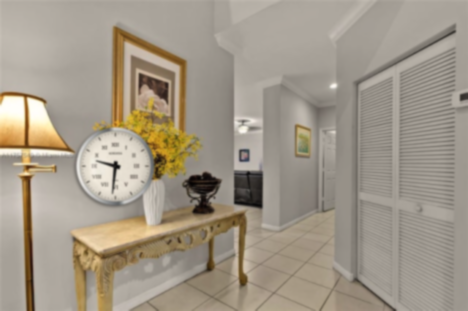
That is 9.31
